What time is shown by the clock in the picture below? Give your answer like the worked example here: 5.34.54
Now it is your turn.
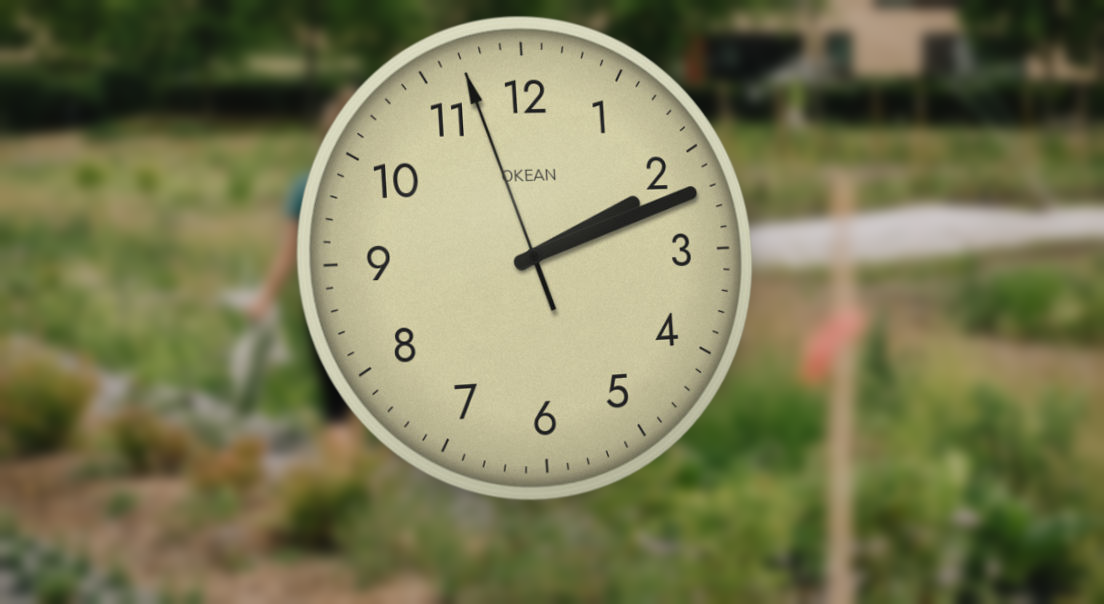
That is 2.11.57
